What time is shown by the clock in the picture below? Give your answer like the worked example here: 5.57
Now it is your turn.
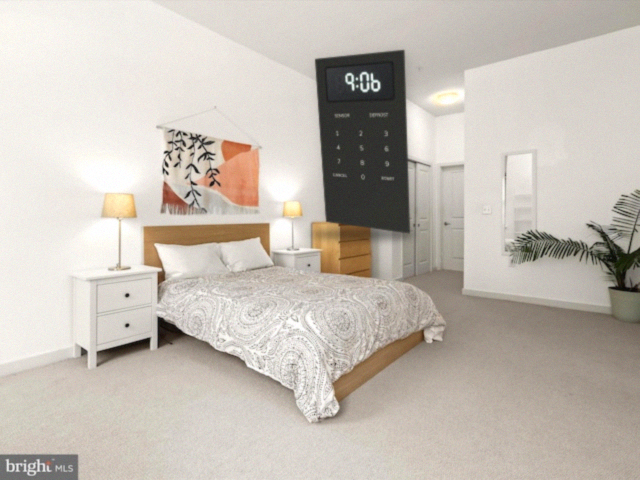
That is 9.06
